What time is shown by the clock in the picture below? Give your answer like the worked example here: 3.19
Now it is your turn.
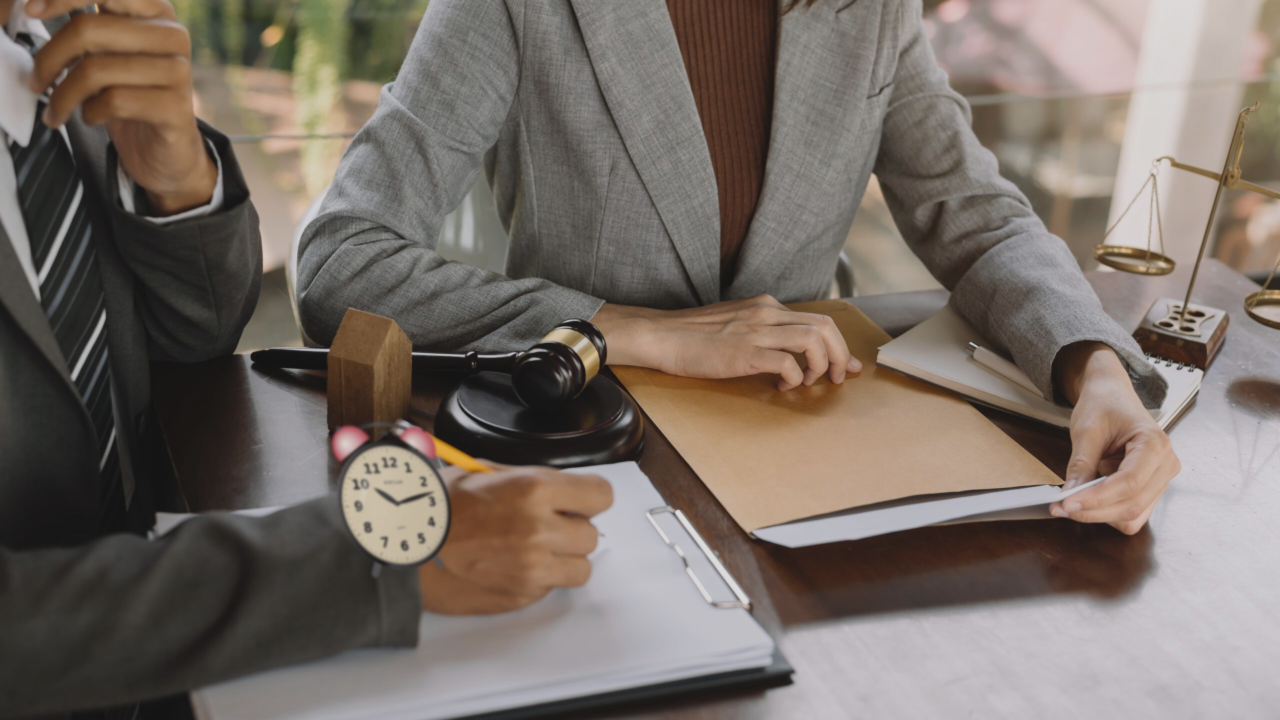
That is 10.13
